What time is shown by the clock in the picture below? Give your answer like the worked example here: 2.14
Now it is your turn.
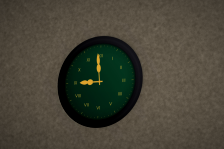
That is 8.59
